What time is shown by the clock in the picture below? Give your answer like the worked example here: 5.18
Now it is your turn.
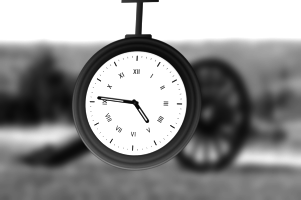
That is 4.46
